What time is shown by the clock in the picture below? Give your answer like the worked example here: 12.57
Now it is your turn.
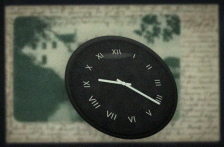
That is 9.21
